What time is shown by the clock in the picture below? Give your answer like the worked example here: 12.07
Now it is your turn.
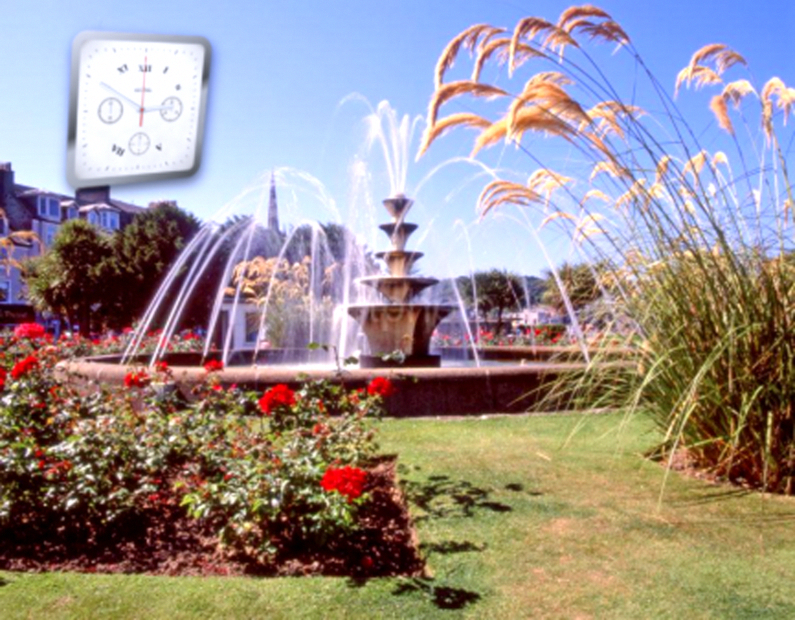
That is 2.50
